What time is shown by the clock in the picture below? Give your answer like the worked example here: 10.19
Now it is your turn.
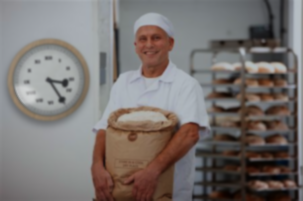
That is 3.25
